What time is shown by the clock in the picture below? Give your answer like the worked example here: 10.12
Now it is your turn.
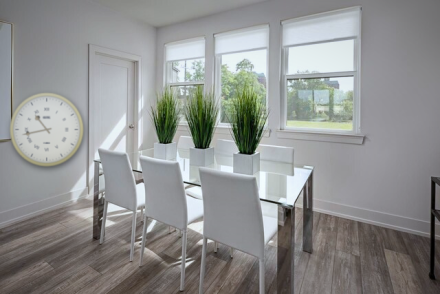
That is 10.43
